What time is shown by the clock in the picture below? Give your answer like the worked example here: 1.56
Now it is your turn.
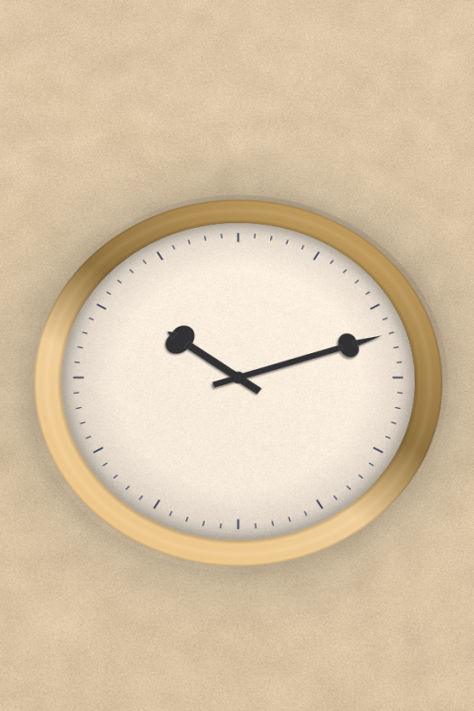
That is 10.12
